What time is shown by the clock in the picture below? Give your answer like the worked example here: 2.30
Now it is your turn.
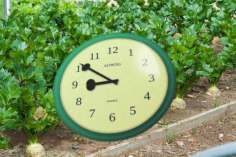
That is 8.51
